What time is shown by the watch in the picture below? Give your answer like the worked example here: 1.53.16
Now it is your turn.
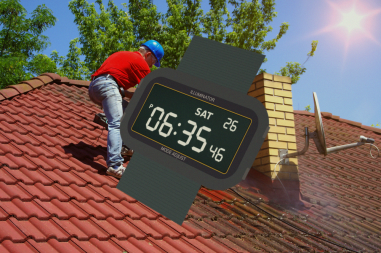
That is 6.35.46
